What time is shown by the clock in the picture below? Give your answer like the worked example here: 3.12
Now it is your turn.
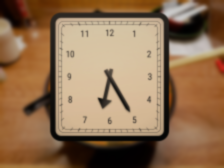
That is 6.25
